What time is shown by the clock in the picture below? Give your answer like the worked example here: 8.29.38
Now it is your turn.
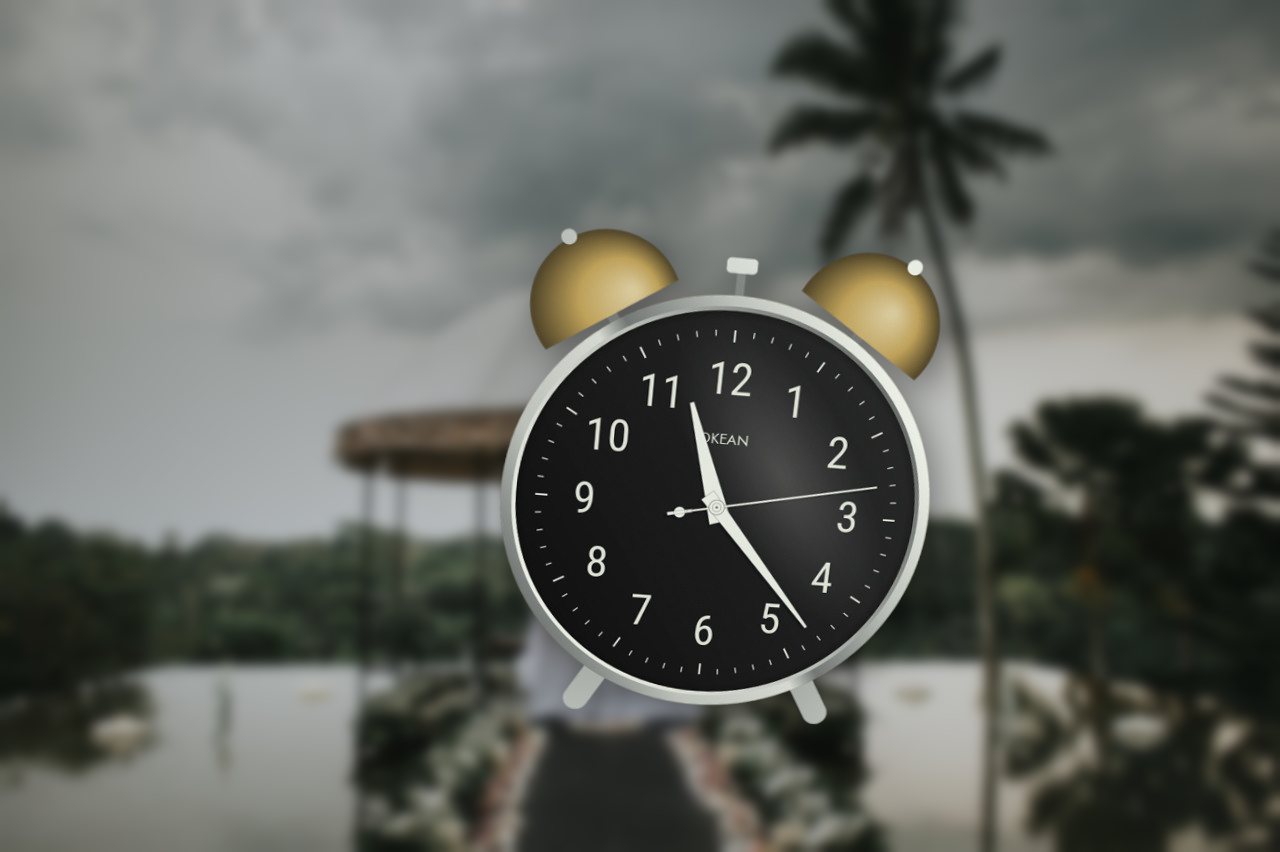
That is 11.23.13
